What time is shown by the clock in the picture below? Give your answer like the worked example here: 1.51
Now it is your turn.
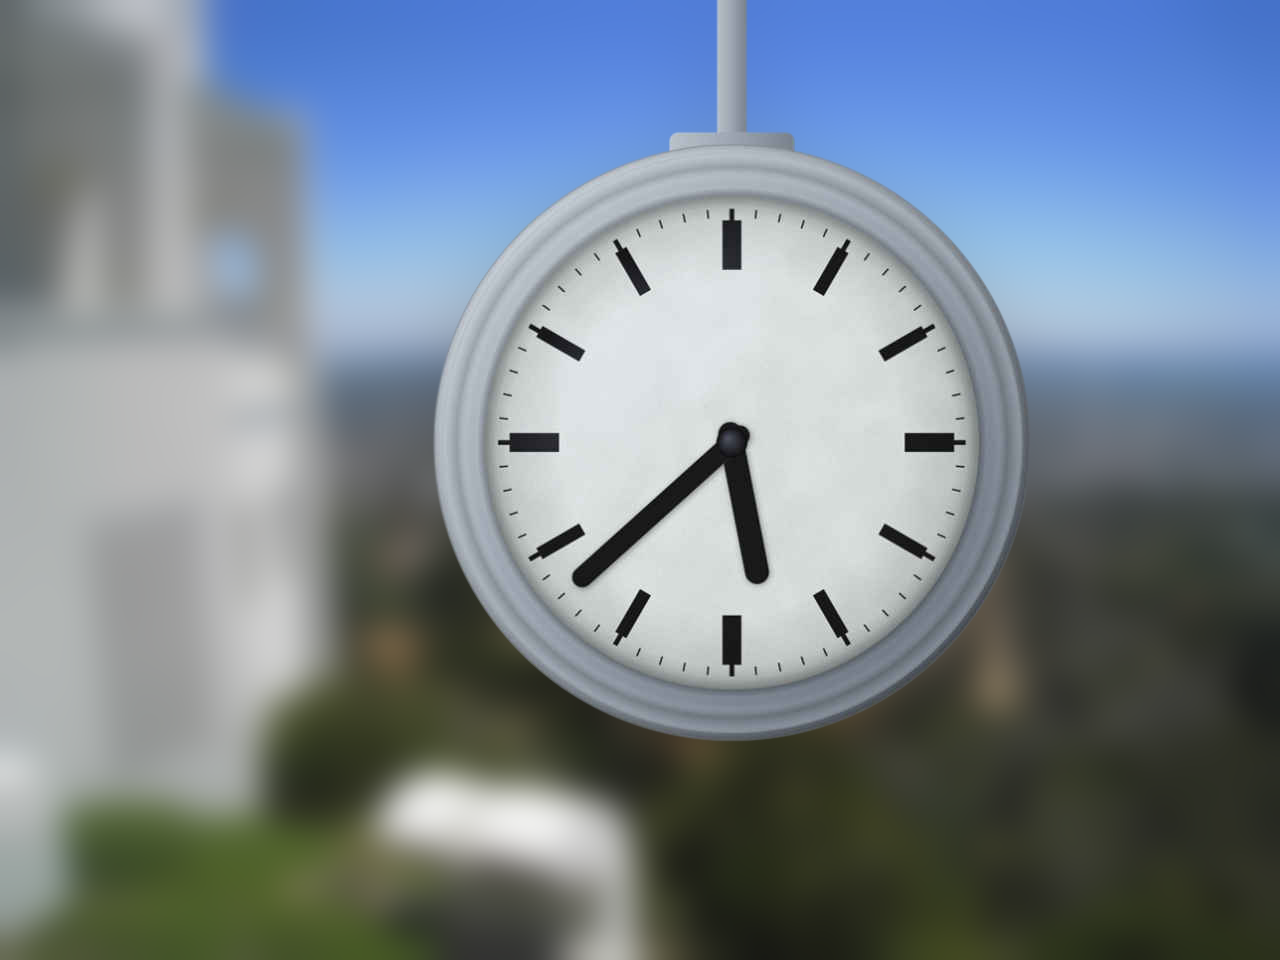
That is 5.38
